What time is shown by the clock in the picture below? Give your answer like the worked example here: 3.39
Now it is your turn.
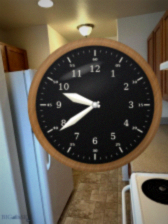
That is 9.39
